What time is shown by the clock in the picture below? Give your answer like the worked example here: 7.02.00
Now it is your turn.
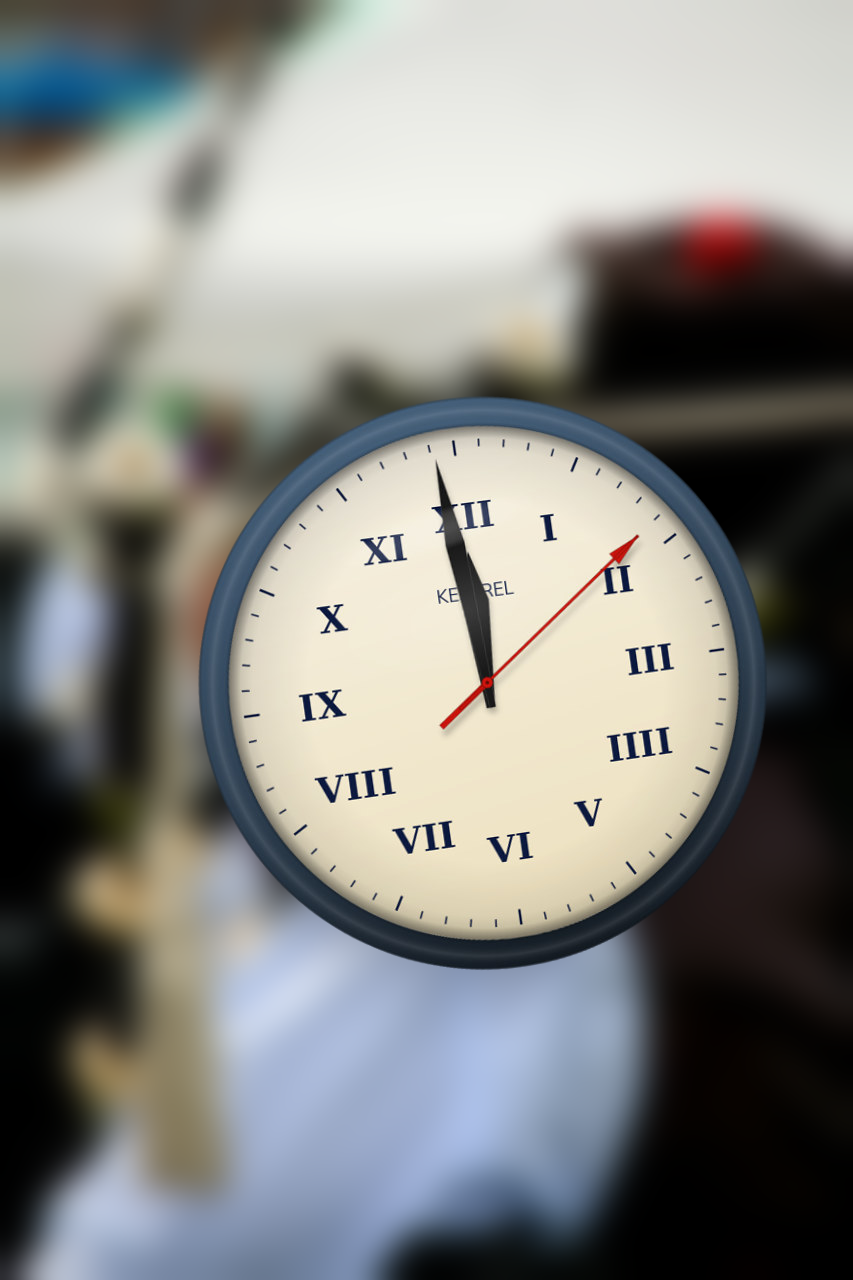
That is 11.59.09
